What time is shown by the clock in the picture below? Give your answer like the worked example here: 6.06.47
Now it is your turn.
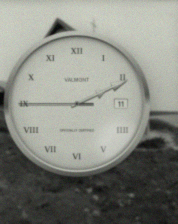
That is 2.10.45
